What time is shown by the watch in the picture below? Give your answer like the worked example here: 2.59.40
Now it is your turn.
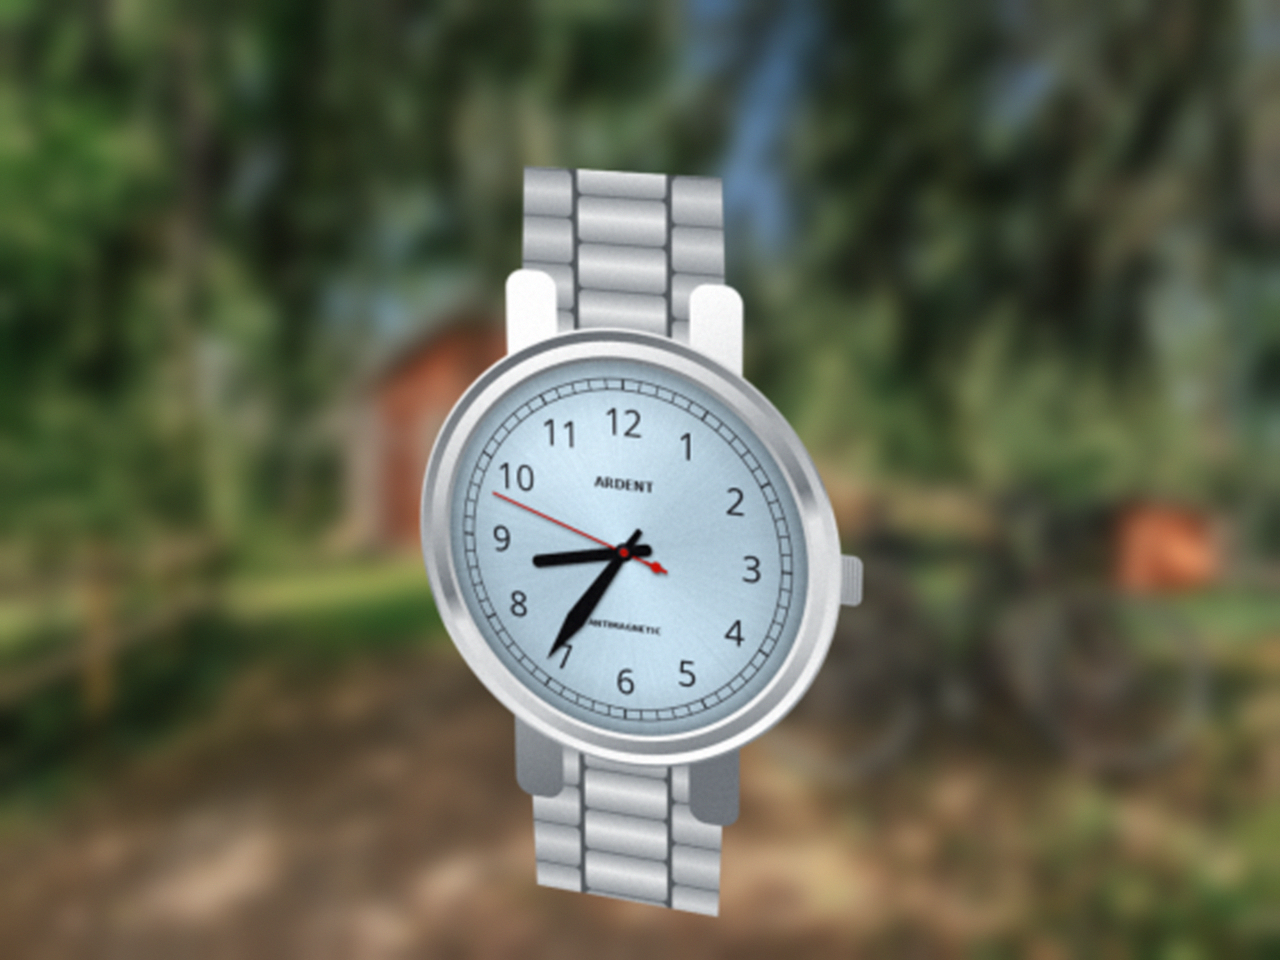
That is 8.35.48
